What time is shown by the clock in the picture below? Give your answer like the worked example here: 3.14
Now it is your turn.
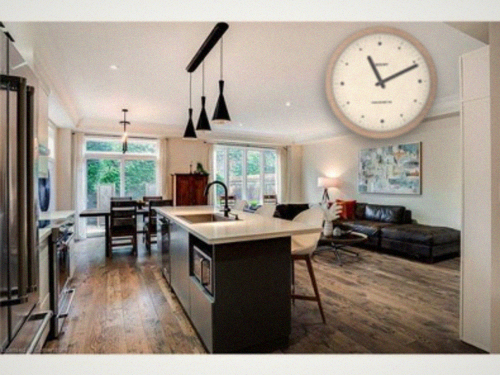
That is 11.11
